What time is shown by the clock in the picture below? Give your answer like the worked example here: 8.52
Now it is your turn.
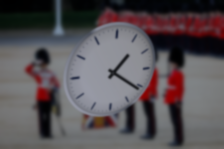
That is 1.21
